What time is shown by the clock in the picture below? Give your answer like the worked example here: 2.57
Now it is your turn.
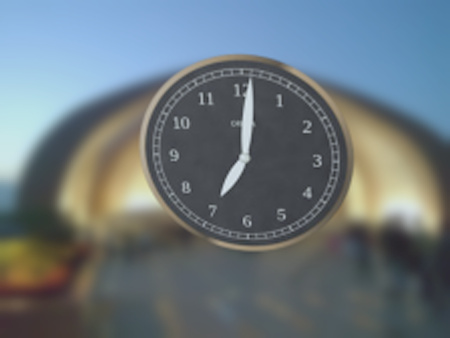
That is 7.01
